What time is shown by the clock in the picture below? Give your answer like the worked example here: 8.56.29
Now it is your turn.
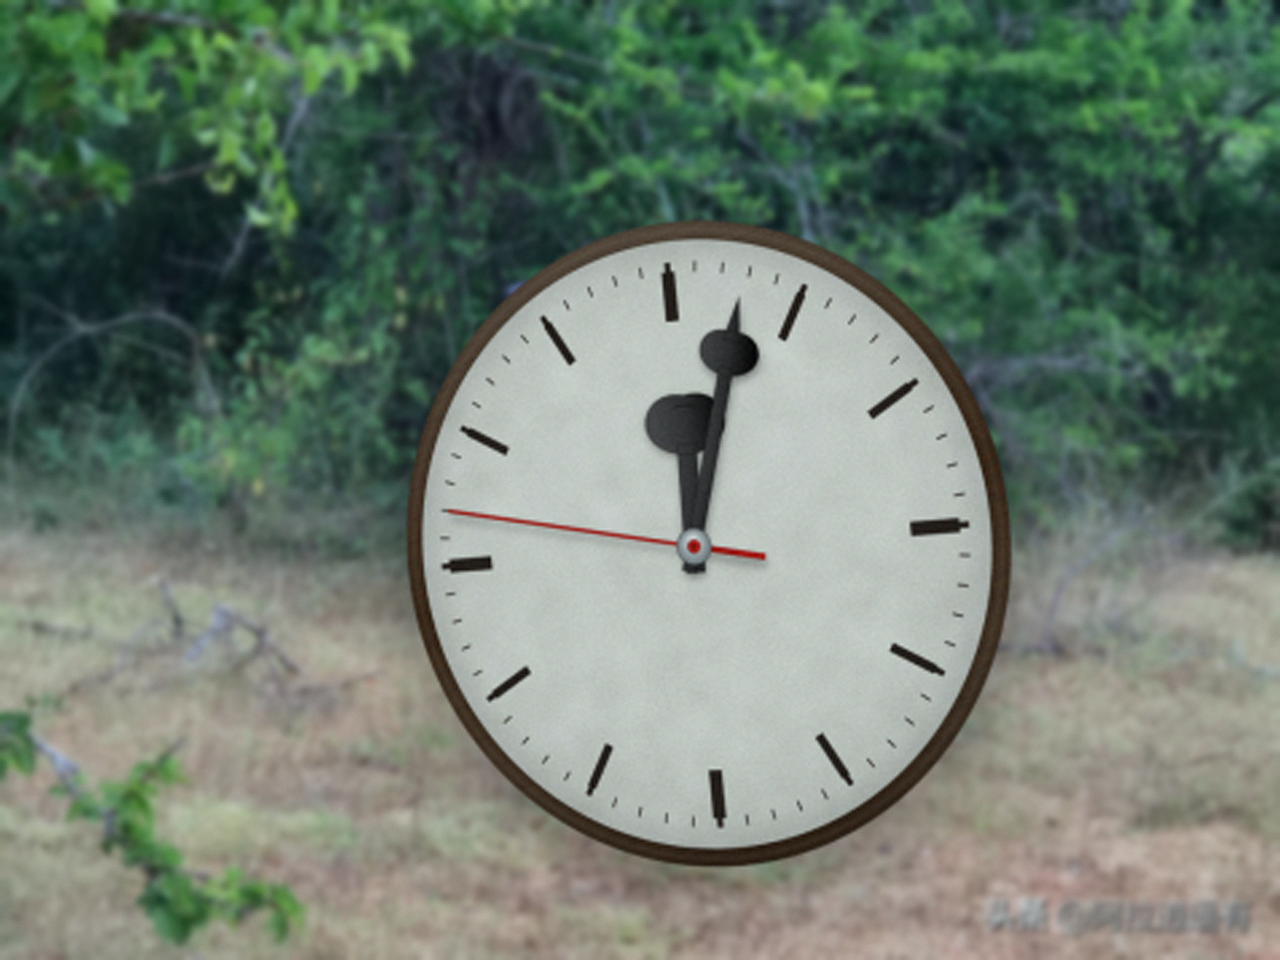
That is 12.02.47
